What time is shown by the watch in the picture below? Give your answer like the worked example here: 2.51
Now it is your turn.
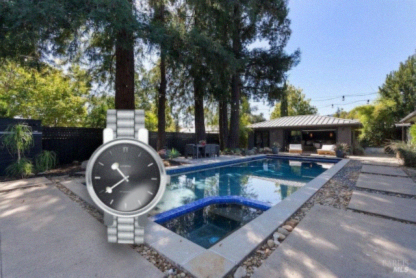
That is 10.39
